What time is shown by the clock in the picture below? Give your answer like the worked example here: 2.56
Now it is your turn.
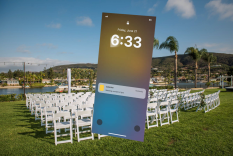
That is 6.33
